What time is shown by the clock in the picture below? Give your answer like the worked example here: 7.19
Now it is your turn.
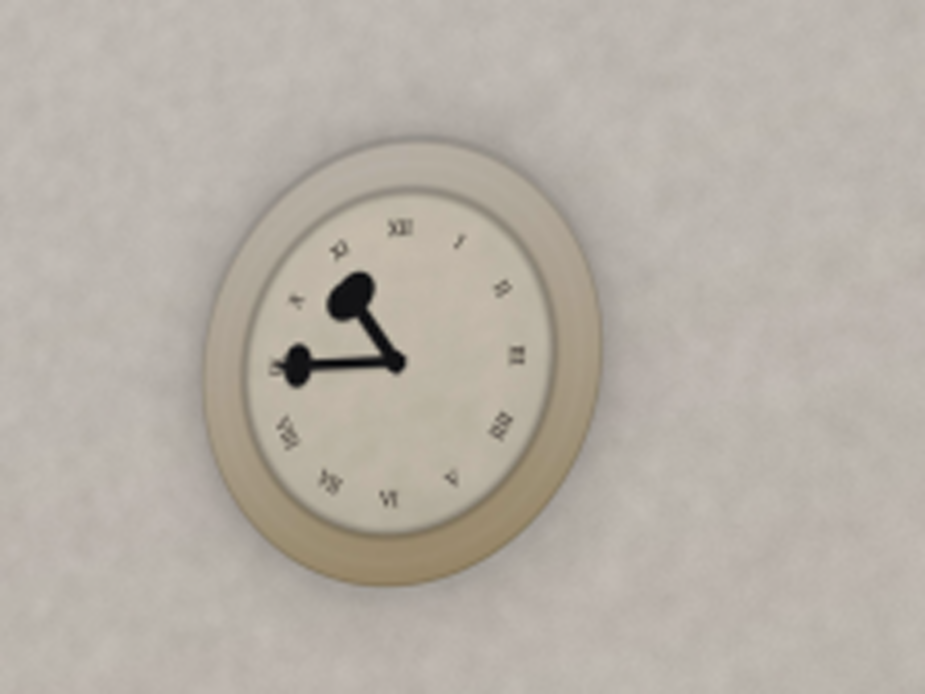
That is 10.45
